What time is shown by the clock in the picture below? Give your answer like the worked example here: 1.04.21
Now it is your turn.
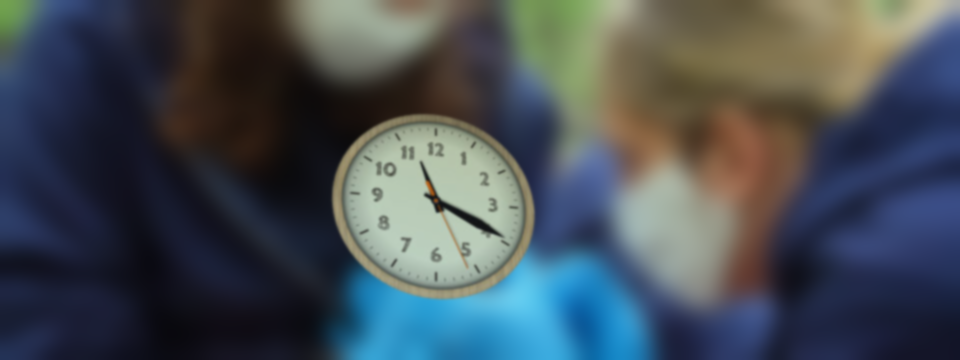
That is 11.19.26
